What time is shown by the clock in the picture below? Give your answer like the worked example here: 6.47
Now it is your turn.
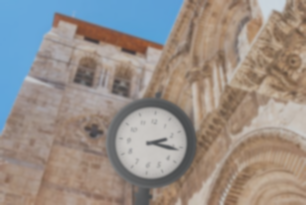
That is 2.16
